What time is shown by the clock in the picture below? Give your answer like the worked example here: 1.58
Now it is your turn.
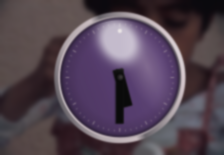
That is 5.30
